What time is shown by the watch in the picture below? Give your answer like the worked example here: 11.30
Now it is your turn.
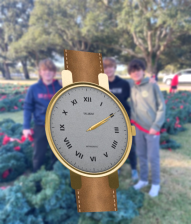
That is 2.10
